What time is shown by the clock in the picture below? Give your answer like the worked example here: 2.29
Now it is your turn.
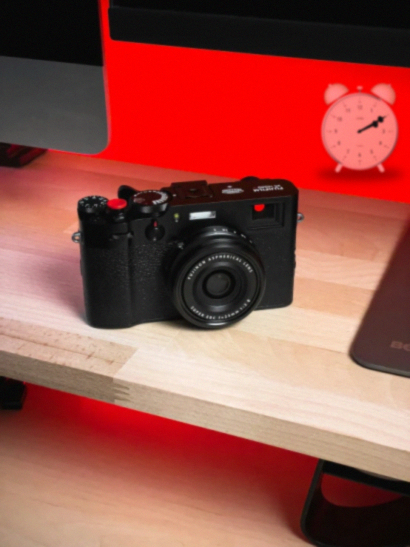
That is 2.10
